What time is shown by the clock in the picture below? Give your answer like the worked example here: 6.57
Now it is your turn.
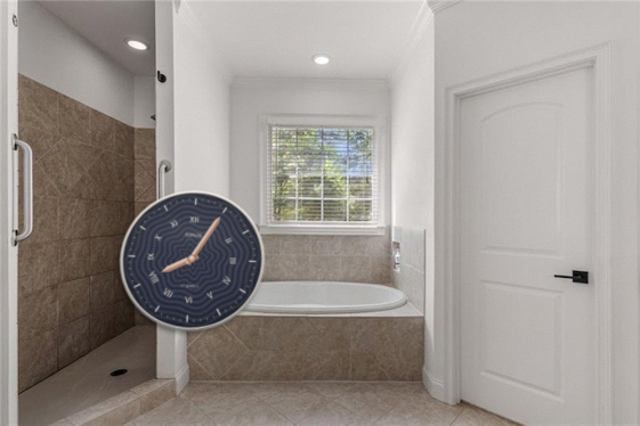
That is 8.05
